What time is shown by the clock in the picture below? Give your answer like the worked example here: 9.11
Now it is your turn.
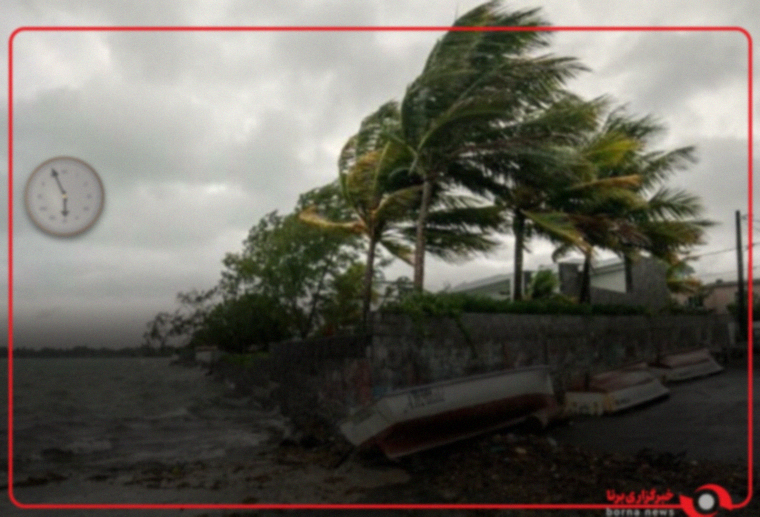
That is 5.56
